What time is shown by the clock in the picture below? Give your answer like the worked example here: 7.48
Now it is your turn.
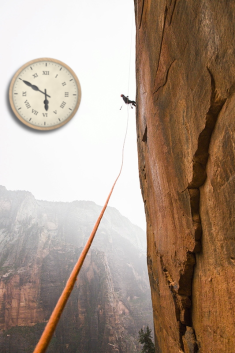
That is 5.50
